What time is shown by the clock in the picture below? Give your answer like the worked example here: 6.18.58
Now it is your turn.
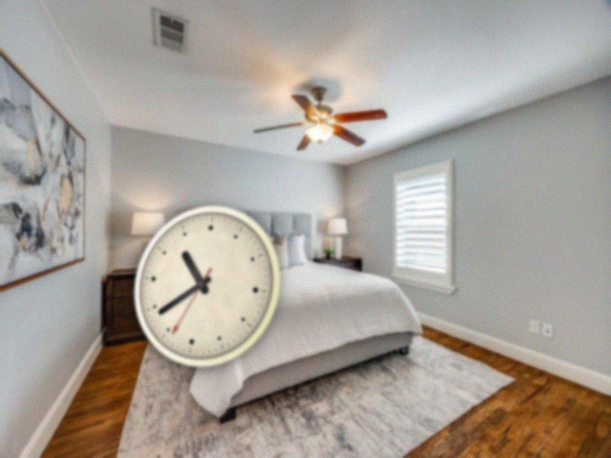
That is 10.38.34
